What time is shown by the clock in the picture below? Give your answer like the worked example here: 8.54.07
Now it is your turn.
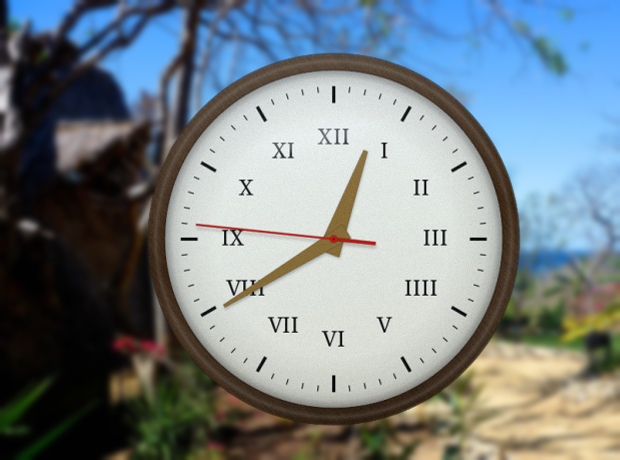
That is 12.39.46
